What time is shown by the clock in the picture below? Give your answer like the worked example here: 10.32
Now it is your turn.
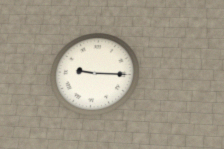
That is 9.15
